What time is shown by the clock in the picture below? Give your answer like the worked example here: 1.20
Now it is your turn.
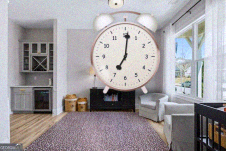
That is 7.01
